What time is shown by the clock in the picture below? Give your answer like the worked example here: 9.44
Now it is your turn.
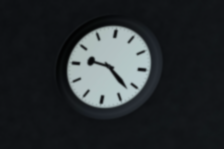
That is 9.22
